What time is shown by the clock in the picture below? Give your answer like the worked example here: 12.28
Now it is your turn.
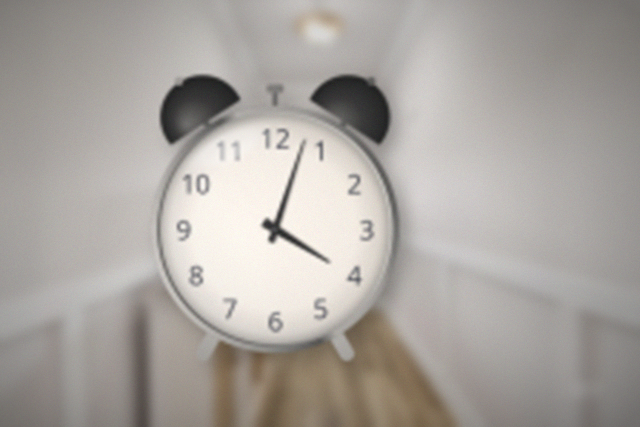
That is 4.03
